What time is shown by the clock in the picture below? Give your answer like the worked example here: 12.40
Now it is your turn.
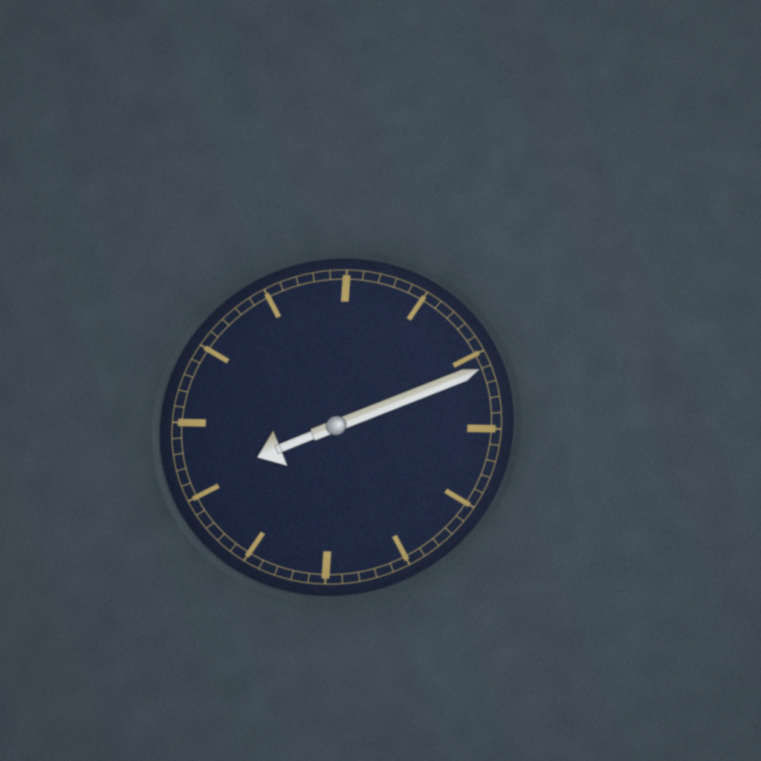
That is 8.11
